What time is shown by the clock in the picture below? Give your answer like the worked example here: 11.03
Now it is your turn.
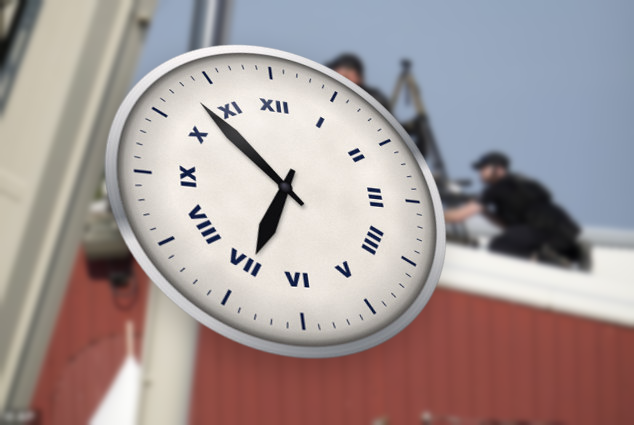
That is 6.53
